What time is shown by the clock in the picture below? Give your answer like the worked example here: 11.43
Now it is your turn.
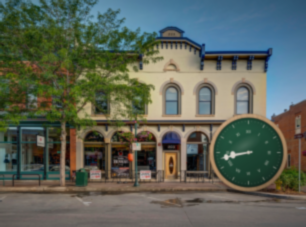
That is 8.43
